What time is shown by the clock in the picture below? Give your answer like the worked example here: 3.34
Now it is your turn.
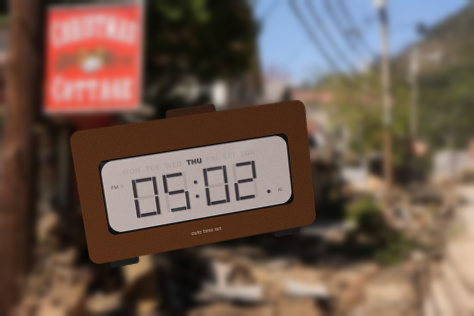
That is 5.02
